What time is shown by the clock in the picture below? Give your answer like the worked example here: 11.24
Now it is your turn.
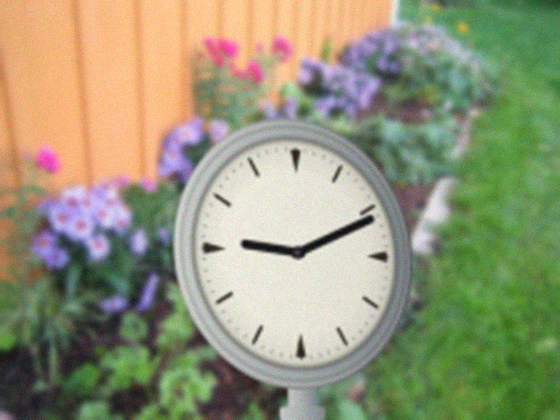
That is 9.11
